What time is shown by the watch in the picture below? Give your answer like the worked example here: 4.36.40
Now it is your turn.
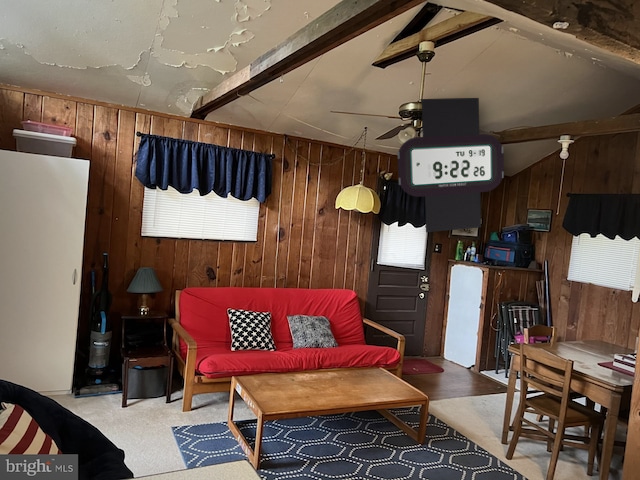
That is 9.22.26
